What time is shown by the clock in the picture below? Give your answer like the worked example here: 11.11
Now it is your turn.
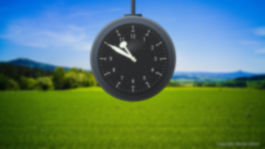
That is 10.50
